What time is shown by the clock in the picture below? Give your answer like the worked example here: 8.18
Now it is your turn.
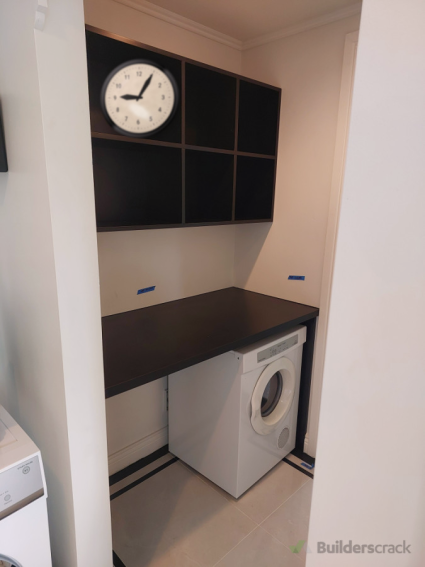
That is 9.05
